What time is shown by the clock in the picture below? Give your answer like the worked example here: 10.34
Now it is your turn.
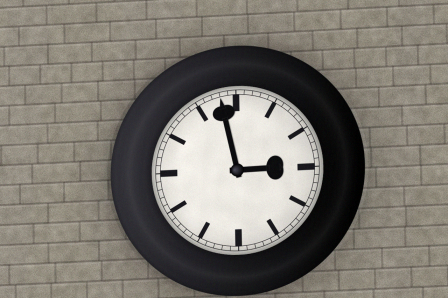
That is 2.58
